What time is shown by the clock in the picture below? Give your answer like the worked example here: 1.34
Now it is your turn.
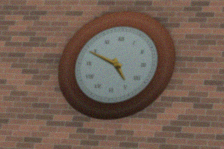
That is 4.49
